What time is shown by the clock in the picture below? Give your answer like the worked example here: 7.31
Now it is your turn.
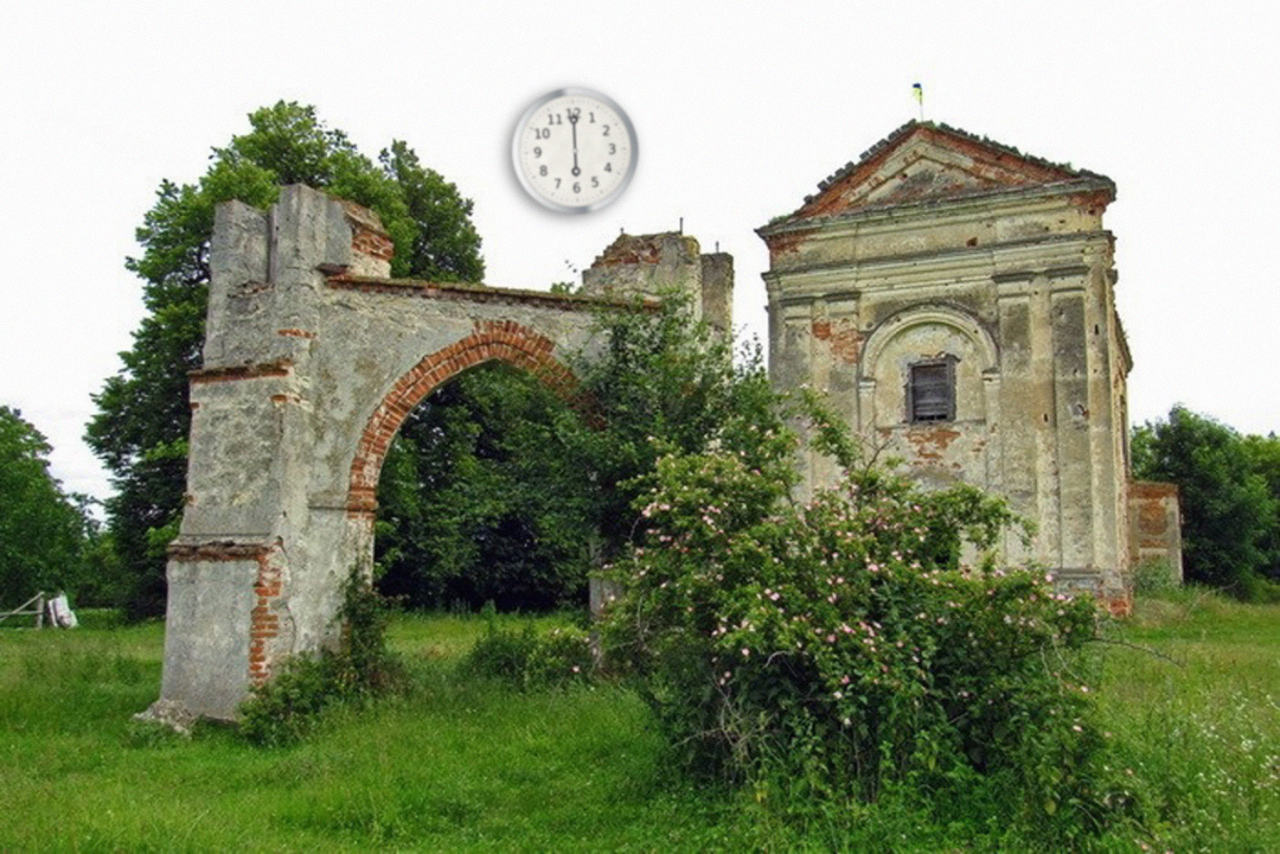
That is 6.00
